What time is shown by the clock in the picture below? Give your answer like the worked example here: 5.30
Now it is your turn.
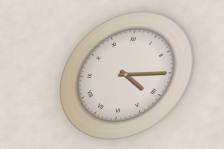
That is 4.15
